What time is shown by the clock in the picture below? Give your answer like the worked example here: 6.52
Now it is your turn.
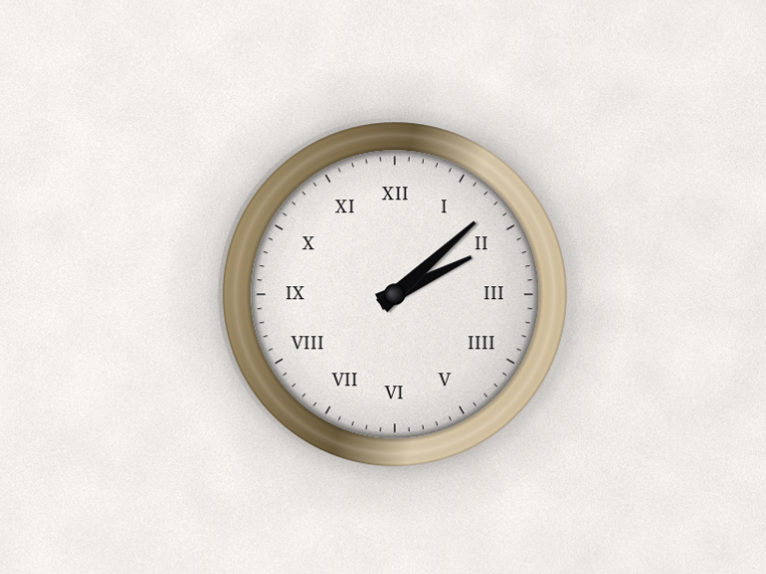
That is 2.08
